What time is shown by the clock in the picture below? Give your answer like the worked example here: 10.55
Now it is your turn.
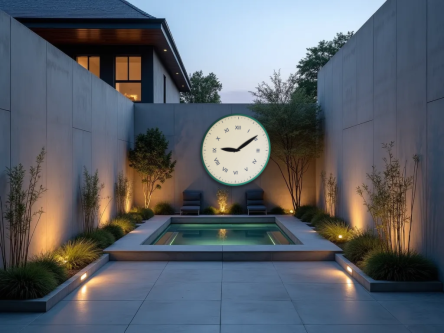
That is 9.09
